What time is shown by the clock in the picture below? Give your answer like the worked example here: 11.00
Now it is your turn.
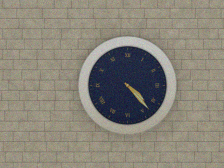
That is 4.23
